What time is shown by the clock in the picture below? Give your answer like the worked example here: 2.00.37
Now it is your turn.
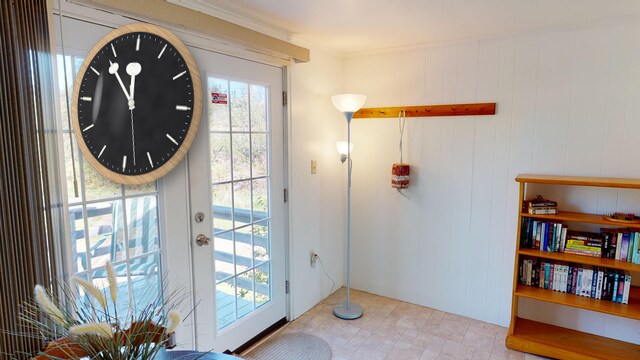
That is 11.53.28
